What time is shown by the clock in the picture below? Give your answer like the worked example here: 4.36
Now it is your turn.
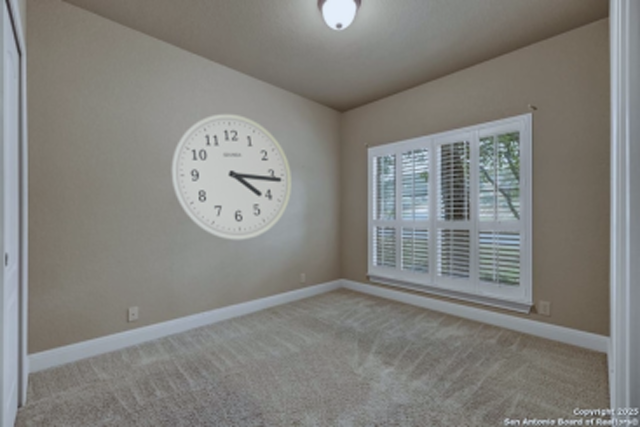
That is 4.16
